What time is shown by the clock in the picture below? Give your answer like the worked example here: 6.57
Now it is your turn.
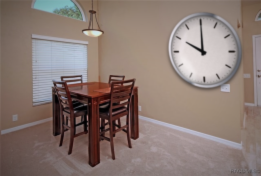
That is 10.00
